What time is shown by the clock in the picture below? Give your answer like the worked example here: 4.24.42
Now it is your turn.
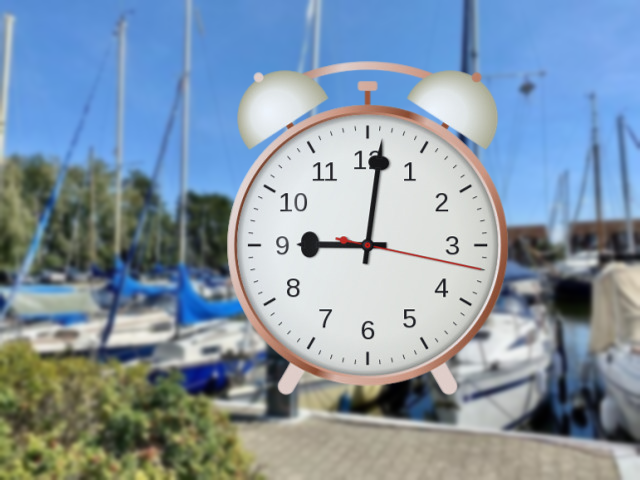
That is 9.01.17
